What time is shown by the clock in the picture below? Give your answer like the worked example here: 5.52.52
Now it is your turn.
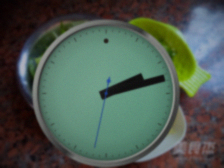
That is 2.12.32
